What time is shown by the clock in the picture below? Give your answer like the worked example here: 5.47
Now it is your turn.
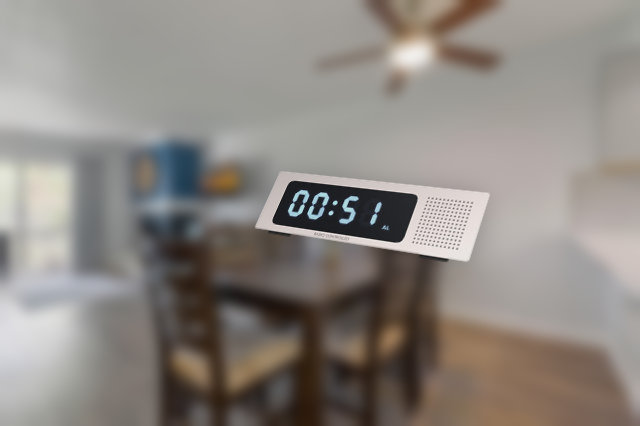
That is 0.51
